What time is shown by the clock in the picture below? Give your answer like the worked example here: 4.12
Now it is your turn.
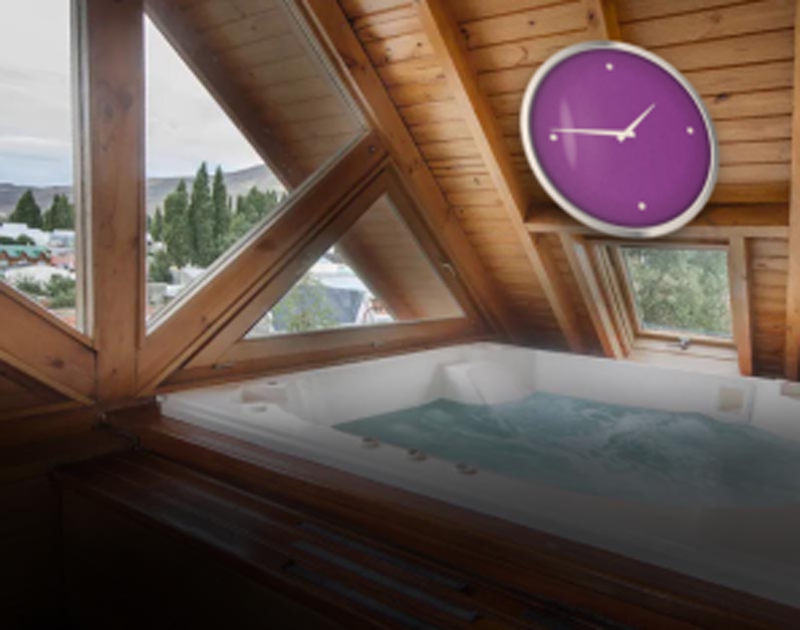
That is 1.46
